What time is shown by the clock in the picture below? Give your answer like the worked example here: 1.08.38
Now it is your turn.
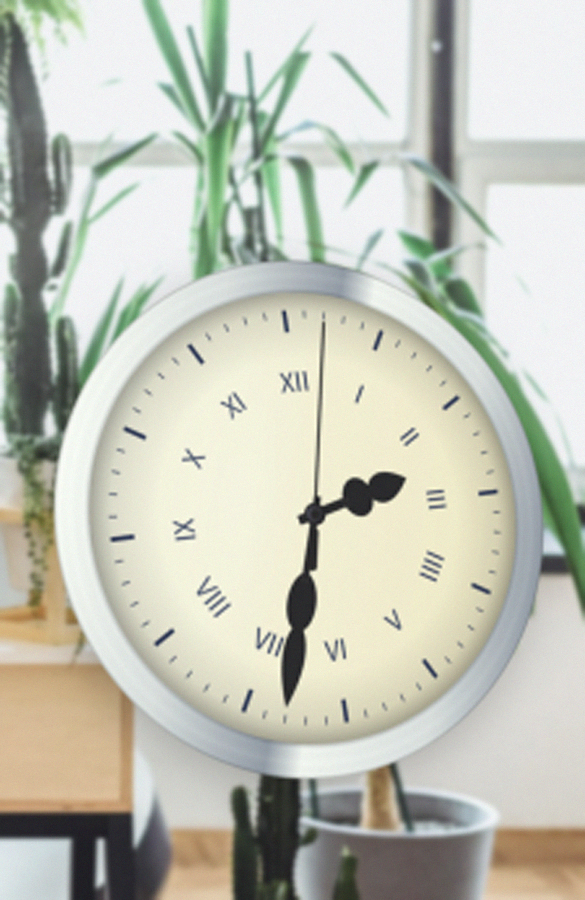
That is 2.33.02
